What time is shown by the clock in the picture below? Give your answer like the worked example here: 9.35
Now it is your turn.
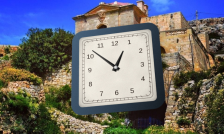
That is 12.52
